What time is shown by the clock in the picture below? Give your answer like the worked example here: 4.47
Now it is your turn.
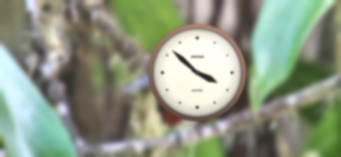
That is 3.52
